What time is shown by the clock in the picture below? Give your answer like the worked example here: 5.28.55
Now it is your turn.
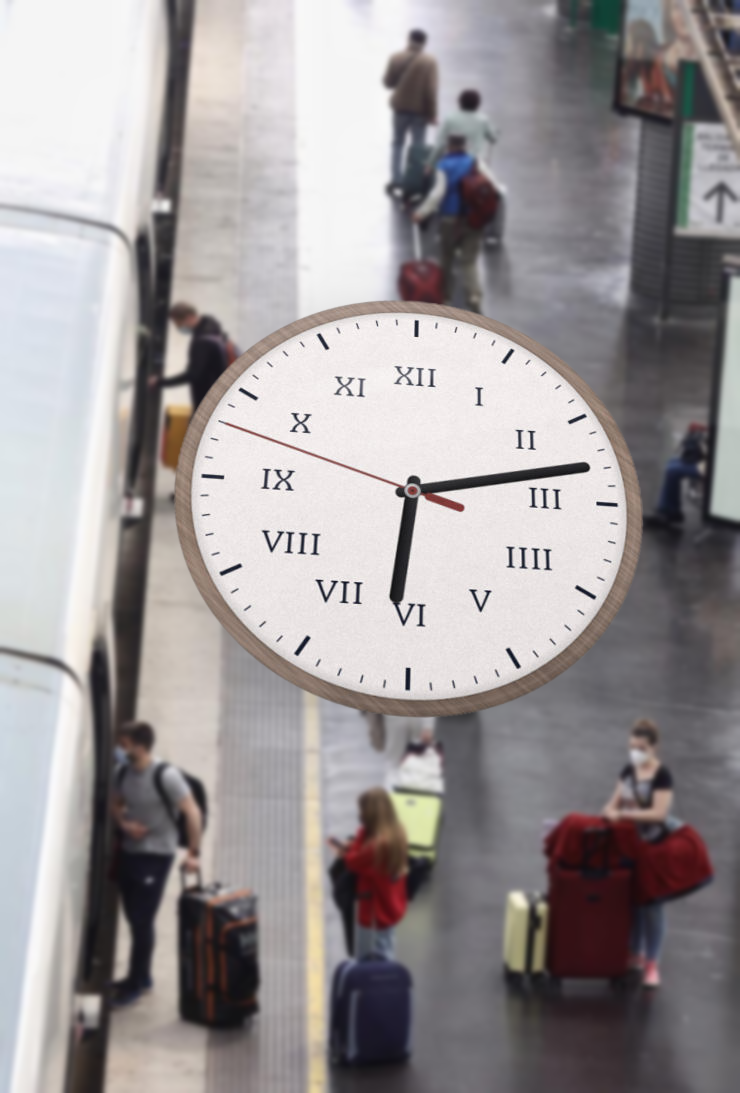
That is 6.12.48
